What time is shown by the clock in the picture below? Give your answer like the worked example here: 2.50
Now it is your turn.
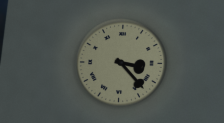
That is 3.23
